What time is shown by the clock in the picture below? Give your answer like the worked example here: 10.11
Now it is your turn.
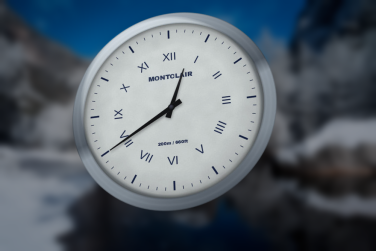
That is 12.40
